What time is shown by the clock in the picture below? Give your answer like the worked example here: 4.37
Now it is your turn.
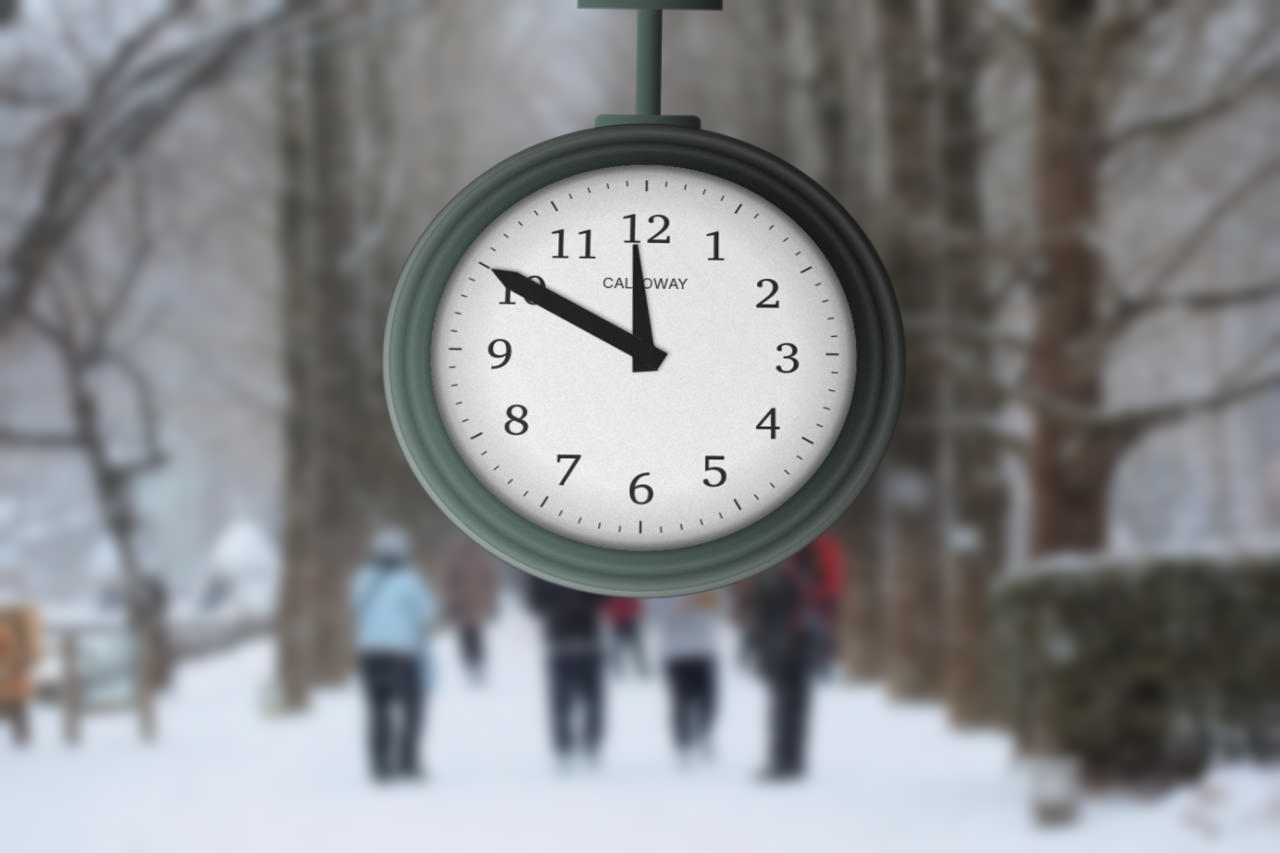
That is 11.50
